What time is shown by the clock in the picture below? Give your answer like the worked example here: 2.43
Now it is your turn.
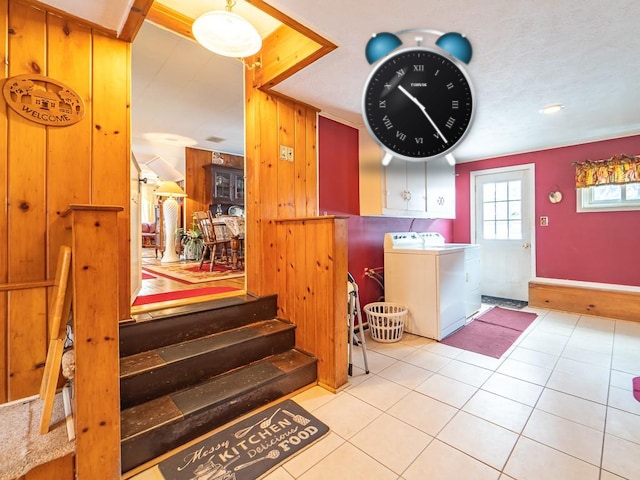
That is 10.24
